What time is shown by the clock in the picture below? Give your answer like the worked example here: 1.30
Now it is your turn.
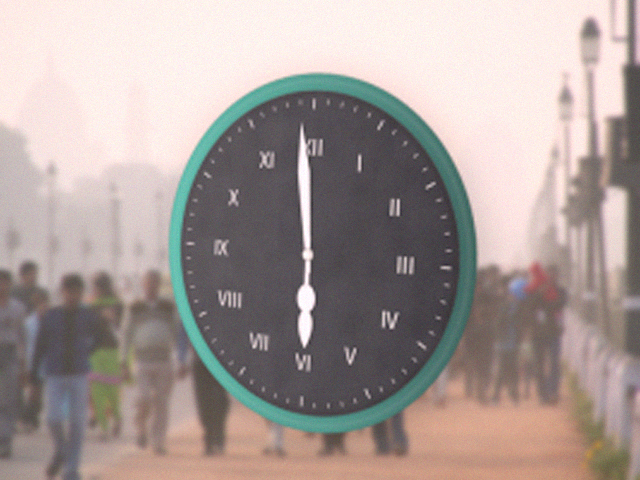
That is 5.59
